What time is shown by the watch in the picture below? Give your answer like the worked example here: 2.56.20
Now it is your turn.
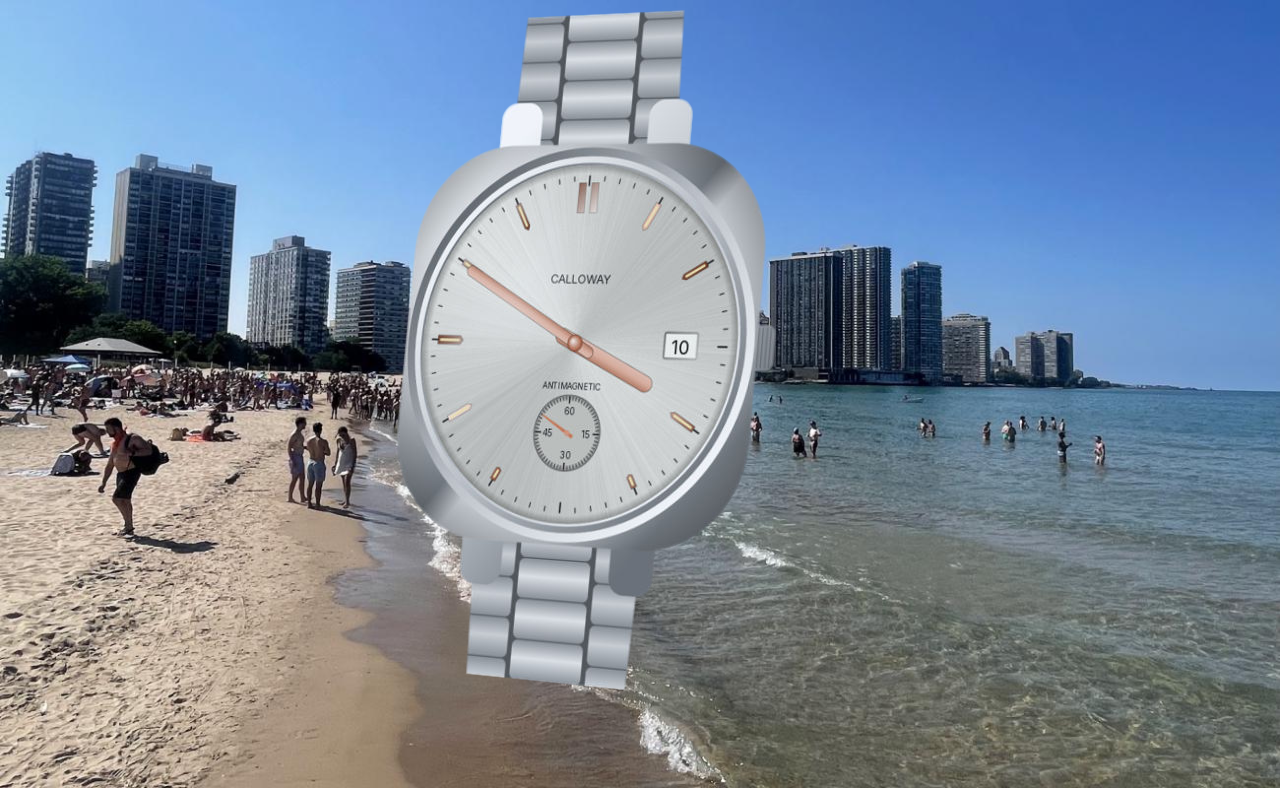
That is 3.49.50
